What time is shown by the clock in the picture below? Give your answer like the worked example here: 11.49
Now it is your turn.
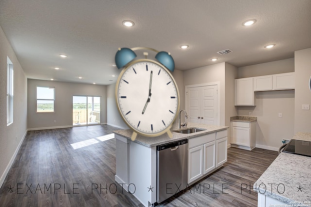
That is 7.02
